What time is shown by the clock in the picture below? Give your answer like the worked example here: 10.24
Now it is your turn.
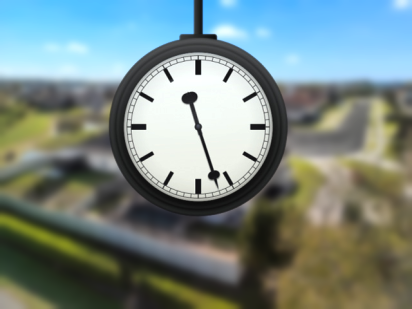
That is 11.27
